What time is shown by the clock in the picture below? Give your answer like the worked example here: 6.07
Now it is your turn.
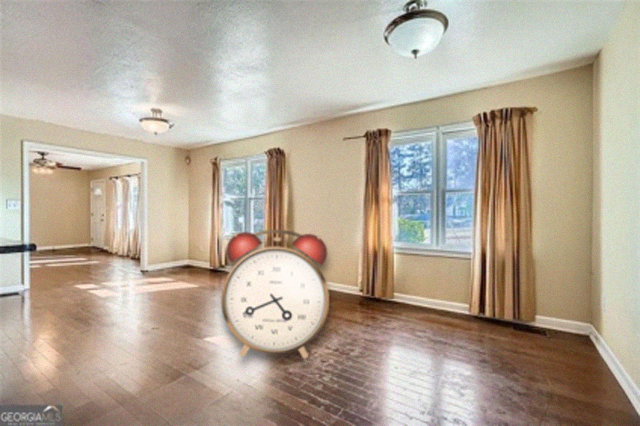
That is 4.41
